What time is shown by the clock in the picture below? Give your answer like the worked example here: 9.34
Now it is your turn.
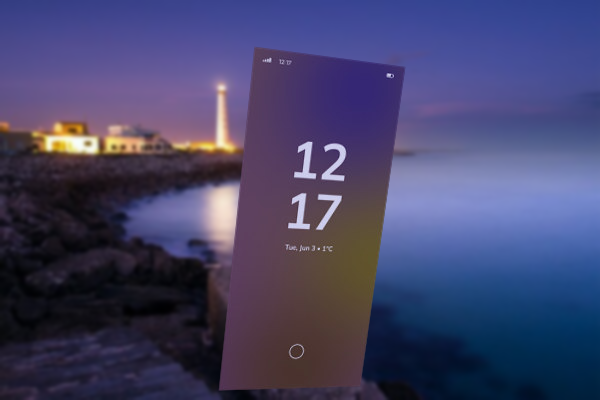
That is 12.17
